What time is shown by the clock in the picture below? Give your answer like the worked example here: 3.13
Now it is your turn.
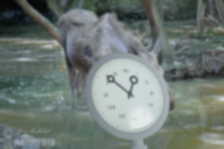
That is 12.52
